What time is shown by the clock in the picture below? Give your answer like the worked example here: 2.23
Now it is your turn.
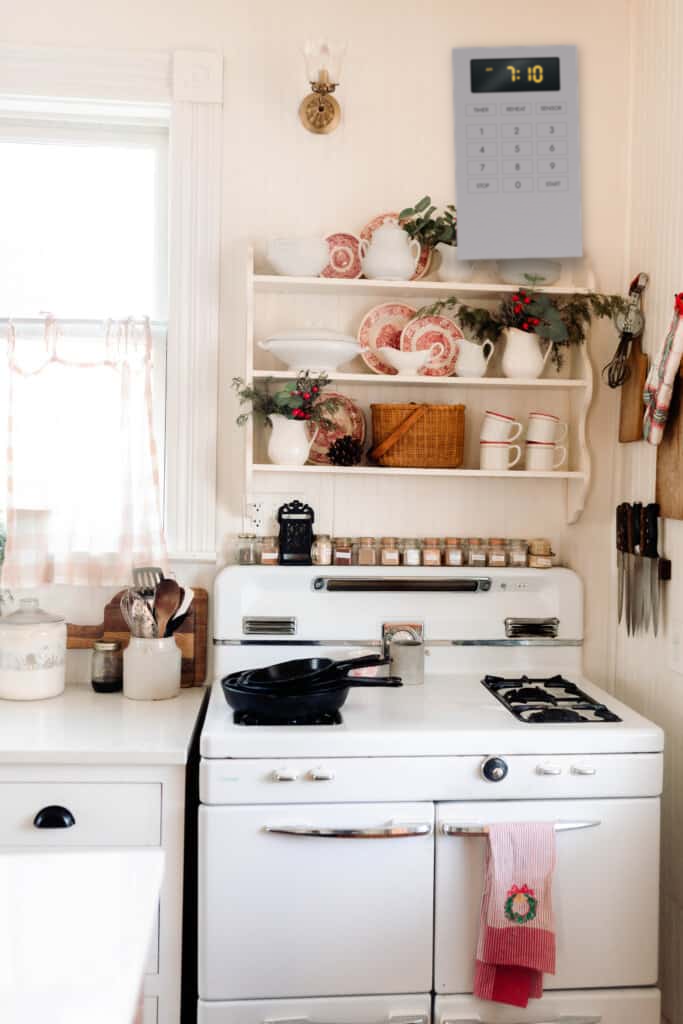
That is 7.10
